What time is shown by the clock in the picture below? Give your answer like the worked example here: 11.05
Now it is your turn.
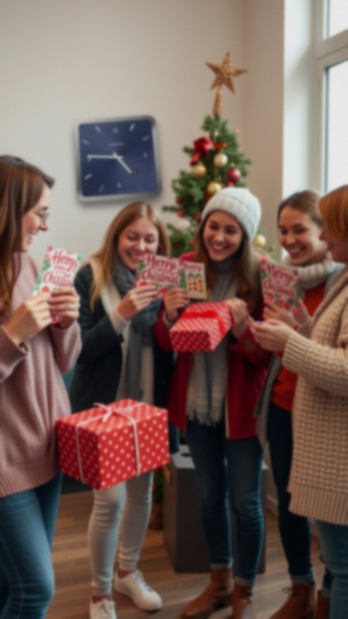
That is 4.46
